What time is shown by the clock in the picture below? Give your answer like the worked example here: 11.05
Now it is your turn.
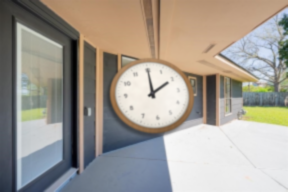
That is 2.00
